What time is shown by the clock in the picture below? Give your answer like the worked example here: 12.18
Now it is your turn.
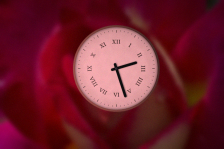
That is 2.27
